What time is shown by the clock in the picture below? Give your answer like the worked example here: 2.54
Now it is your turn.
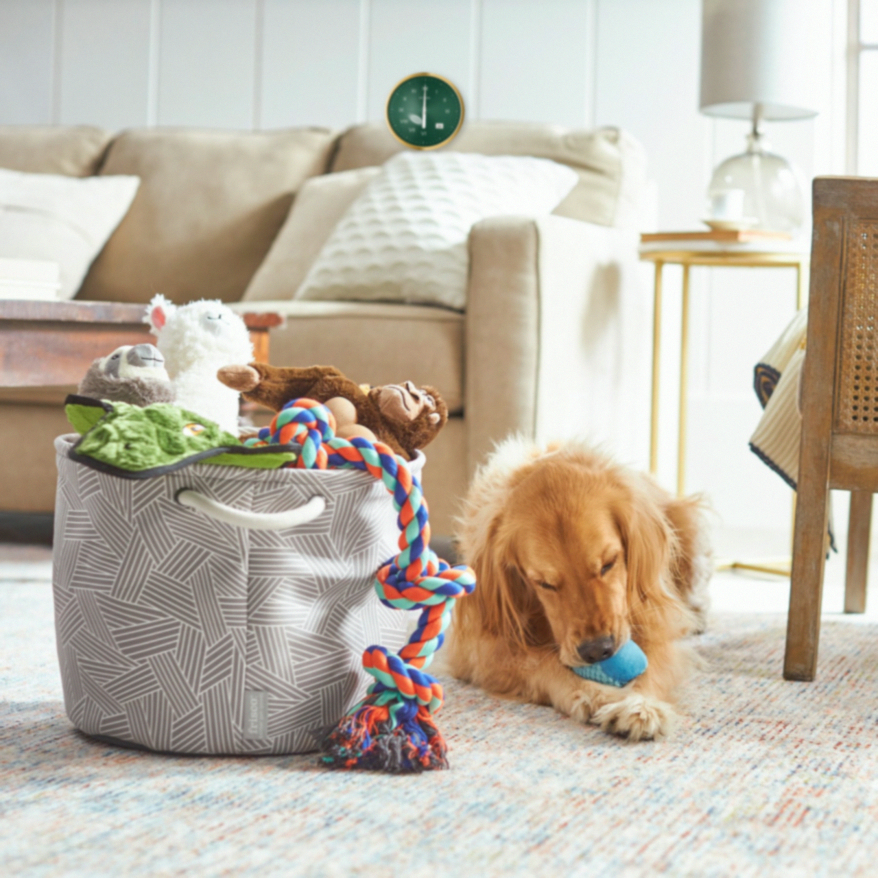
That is 6.00
